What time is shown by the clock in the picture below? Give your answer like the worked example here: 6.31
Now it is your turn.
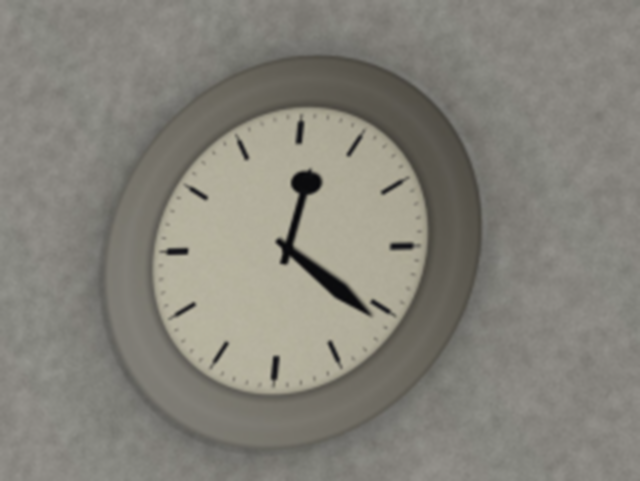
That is 12.21
